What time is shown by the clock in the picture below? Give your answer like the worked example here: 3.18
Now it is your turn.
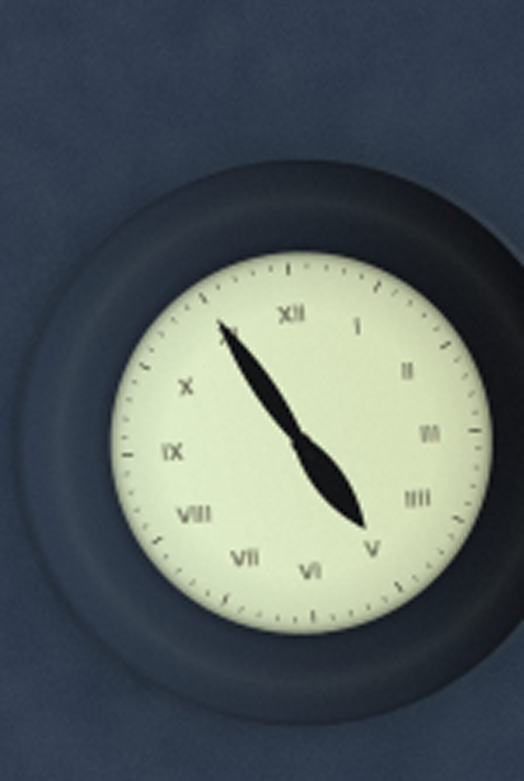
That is 4.55
